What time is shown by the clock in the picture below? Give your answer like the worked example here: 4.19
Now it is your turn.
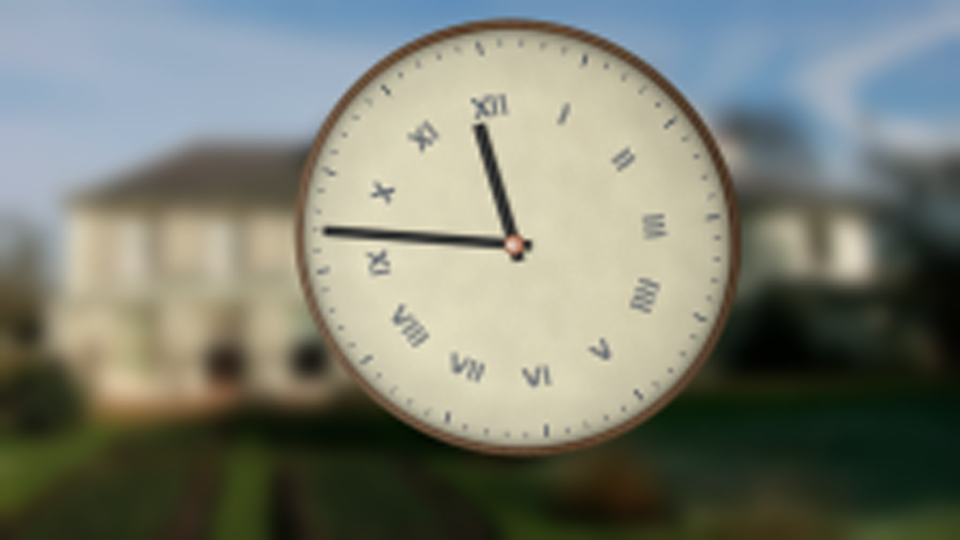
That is 11.47
